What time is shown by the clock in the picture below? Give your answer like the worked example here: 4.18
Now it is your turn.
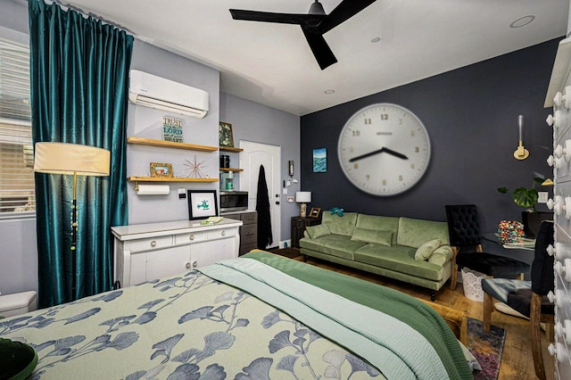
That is 3.42
